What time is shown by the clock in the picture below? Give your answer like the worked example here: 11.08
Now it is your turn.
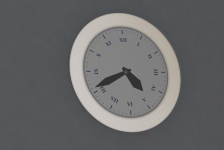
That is 4.41
